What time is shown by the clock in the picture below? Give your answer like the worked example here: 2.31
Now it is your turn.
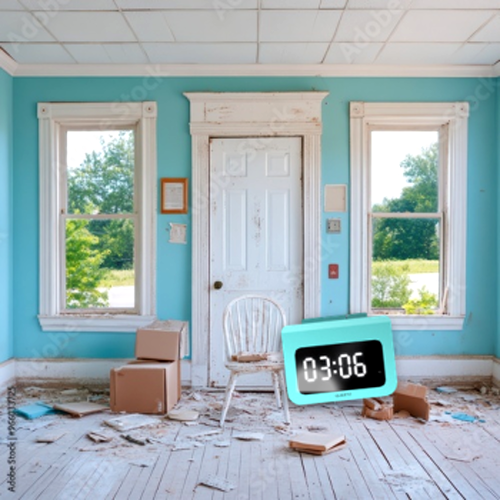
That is 3.06
